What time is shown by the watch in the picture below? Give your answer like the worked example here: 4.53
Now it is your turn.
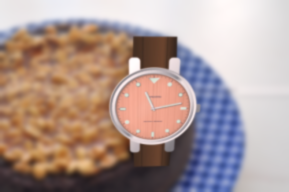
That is 11.13
